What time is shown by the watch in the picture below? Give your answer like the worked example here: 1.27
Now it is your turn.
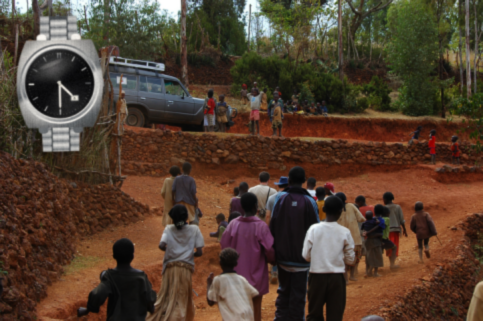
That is 4.30
